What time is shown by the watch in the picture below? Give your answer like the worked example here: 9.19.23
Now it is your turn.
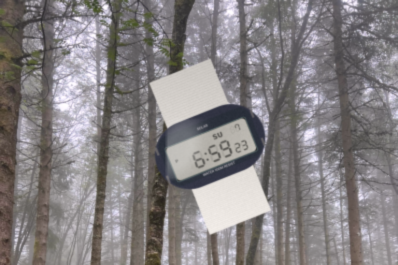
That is 6.59.23
